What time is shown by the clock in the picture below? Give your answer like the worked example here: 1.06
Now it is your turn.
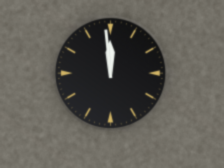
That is 11.59
